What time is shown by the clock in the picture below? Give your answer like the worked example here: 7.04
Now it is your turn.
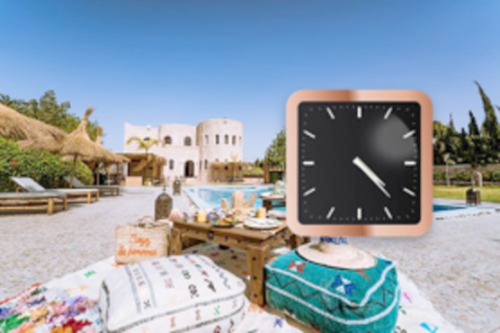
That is 4.23
